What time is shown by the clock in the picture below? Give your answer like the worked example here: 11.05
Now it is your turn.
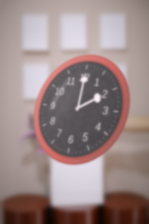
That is 2.00
